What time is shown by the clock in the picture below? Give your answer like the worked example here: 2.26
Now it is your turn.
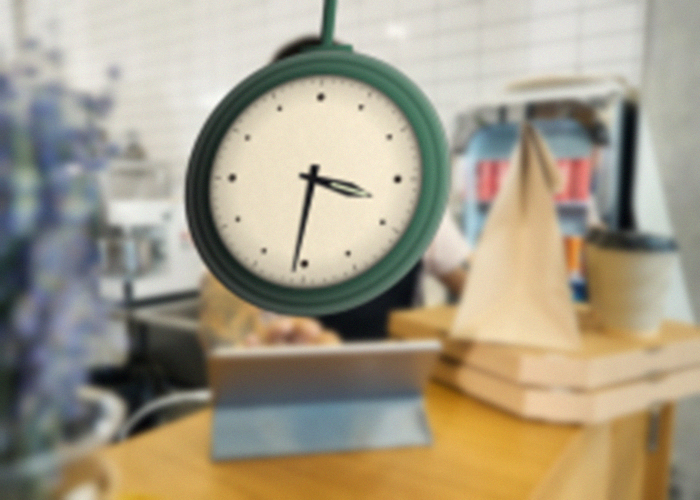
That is 3.31
